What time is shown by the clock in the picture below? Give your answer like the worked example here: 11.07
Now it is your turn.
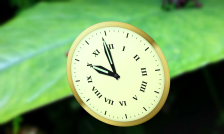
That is 9.59
